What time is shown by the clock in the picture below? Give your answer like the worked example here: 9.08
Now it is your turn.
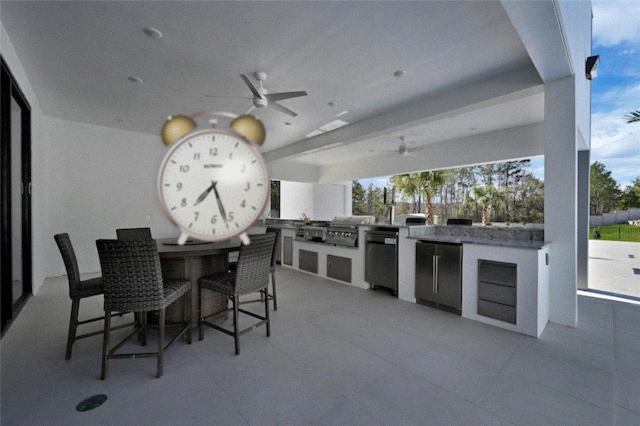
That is 7.27
